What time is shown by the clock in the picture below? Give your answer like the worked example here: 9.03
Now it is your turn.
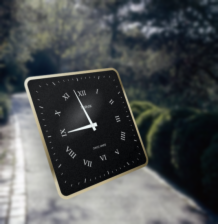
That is 8.58
